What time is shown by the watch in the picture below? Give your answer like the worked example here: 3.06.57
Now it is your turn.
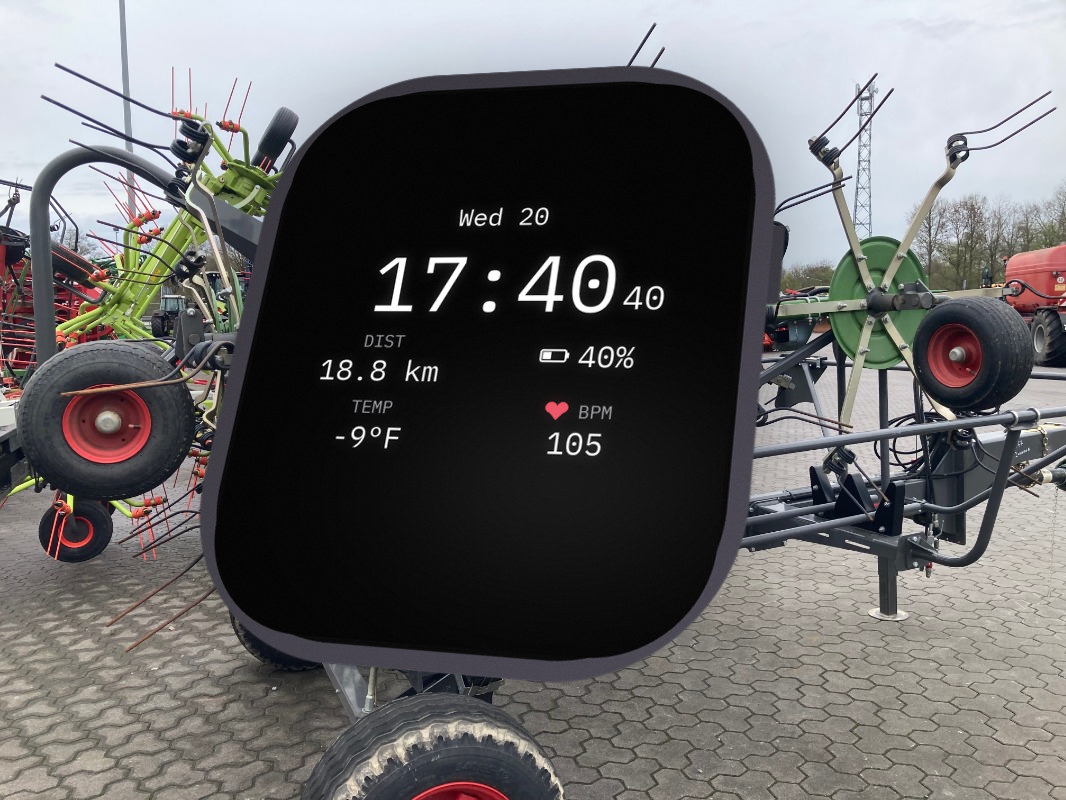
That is 17.40.40
